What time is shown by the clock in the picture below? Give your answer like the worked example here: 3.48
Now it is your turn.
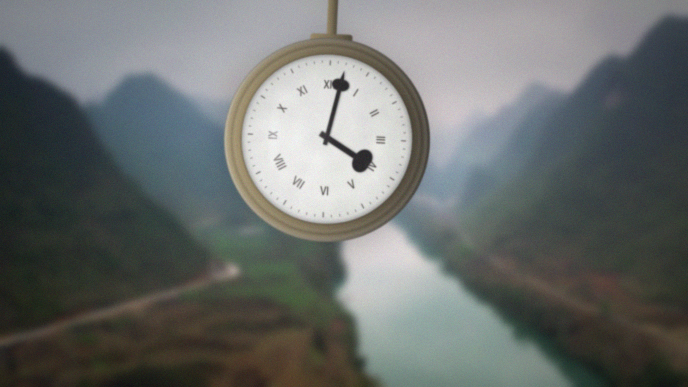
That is 4.02
